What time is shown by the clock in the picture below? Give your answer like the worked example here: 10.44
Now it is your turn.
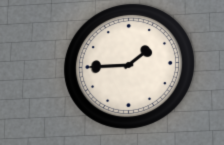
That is 1.45
